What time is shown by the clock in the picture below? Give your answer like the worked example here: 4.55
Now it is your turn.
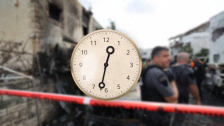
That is 12.32
